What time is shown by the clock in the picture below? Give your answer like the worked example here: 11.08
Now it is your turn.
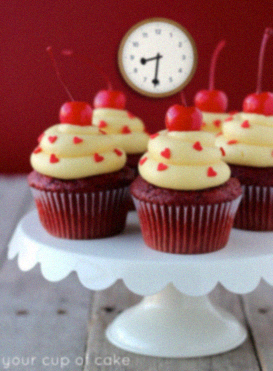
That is 8.31
